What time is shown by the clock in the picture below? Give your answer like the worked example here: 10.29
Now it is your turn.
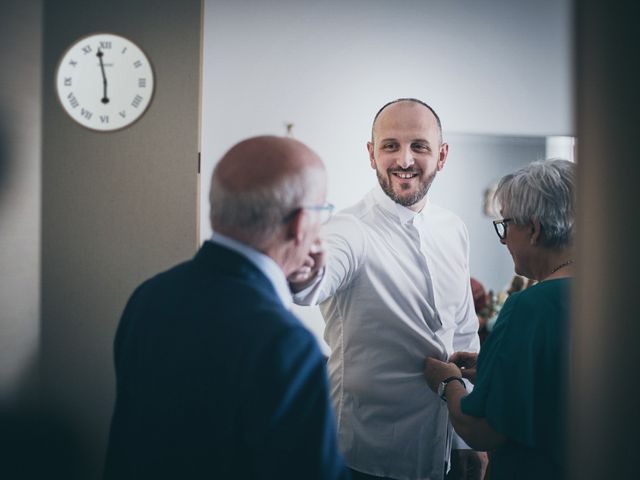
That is 5.58
